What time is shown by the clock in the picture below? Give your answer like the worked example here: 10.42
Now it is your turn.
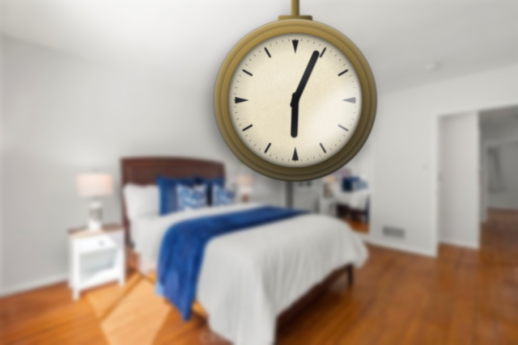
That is 6.04
